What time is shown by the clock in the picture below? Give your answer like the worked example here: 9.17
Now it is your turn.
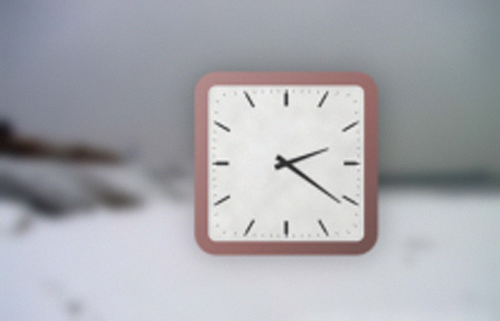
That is 2.21
